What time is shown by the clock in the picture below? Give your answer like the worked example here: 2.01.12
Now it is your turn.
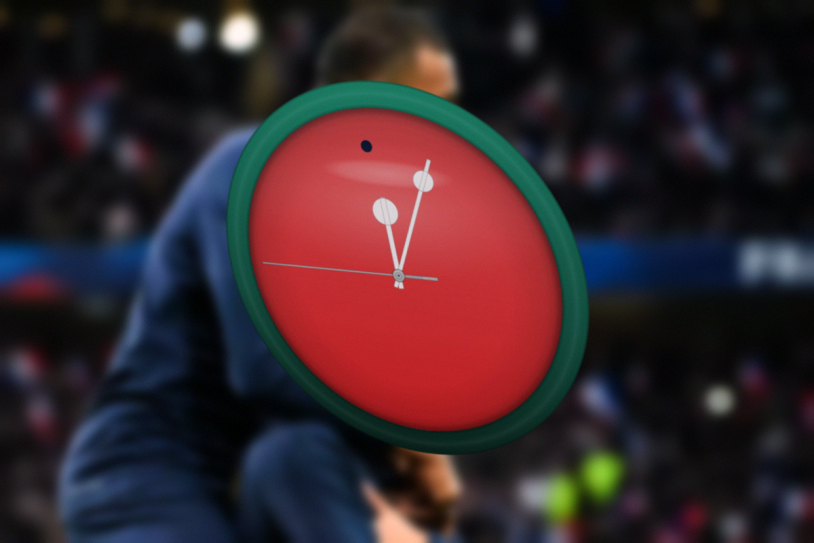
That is 12.04.46
